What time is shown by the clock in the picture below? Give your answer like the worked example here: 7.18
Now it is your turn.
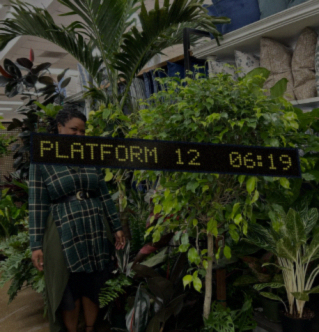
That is 6.19
